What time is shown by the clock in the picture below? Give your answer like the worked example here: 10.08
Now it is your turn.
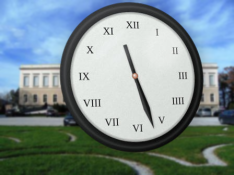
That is 11.27
